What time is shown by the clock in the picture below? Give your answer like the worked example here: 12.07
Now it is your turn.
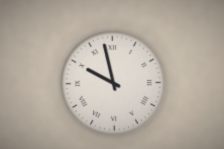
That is 9.58
